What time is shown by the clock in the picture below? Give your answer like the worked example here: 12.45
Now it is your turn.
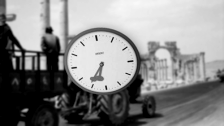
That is 6.36
